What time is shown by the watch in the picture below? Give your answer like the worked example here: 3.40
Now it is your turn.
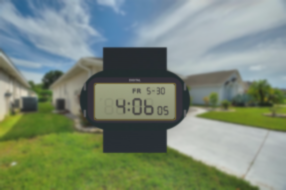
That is 4.06
